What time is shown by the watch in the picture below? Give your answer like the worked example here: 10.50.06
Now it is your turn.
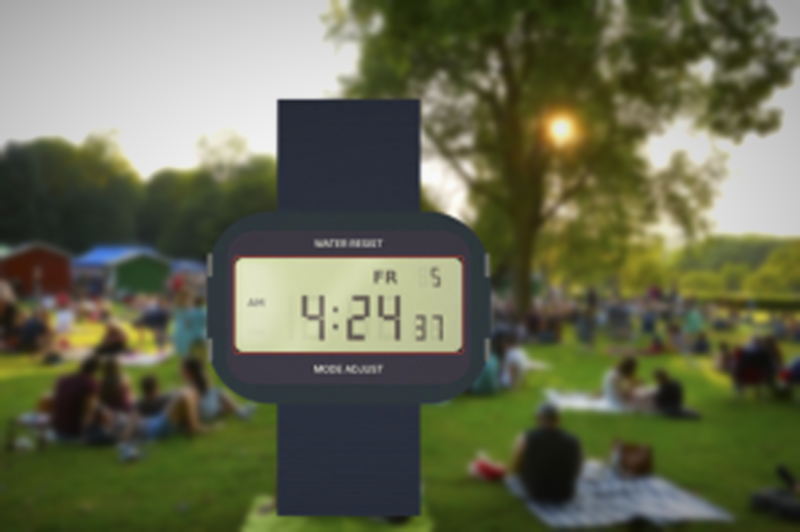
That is 4.24.37
